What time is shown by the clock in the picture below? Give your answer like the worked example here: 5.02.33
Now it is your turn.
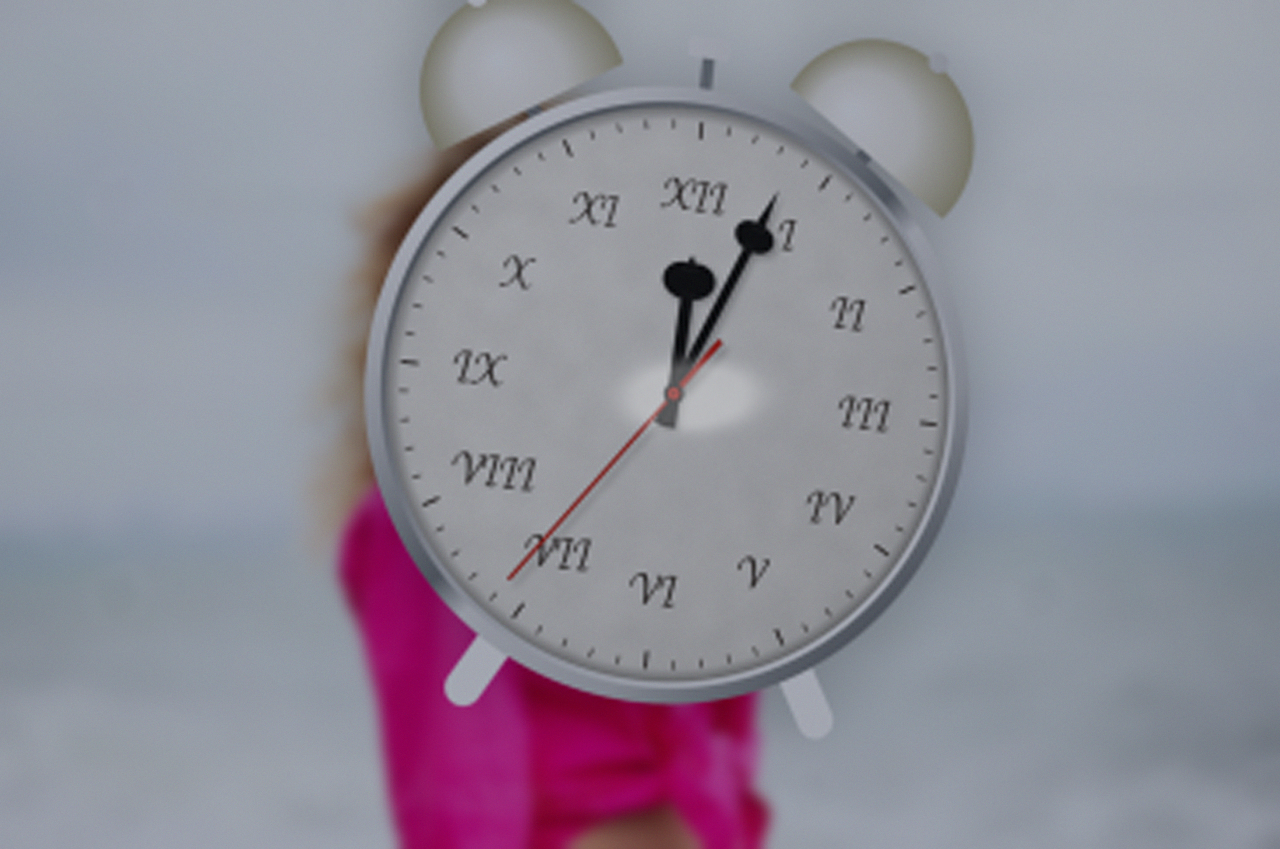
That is 12.03.36
